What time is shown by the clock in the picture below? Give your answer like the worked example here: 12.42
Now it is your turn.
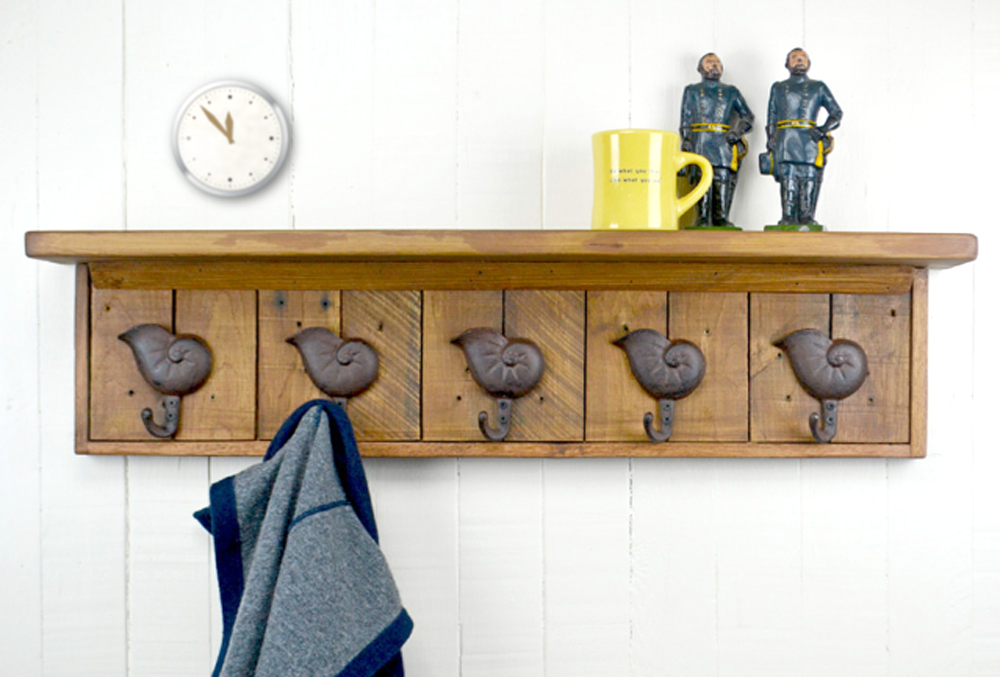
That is 11.53
